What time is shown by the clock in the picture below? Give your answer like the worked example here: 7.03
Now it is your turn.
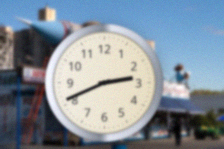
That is 2.41
